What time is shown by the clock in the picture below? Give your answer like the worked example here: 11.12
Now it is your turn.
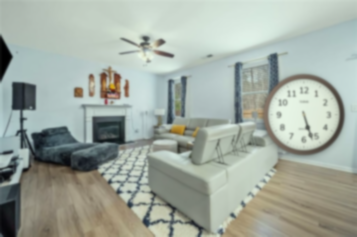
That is 5.27
